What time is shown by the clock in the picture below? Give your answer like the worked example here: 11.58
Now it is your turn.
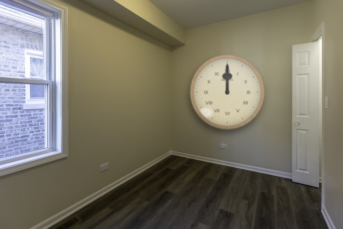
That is 12.00
